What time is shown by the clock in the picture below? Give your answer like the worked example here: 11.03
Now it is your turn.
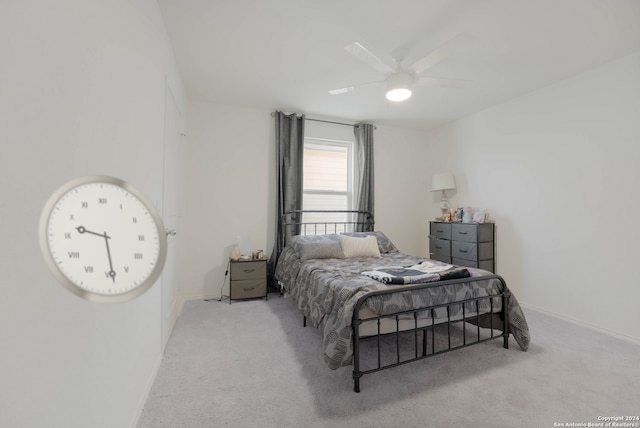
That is 9.29
